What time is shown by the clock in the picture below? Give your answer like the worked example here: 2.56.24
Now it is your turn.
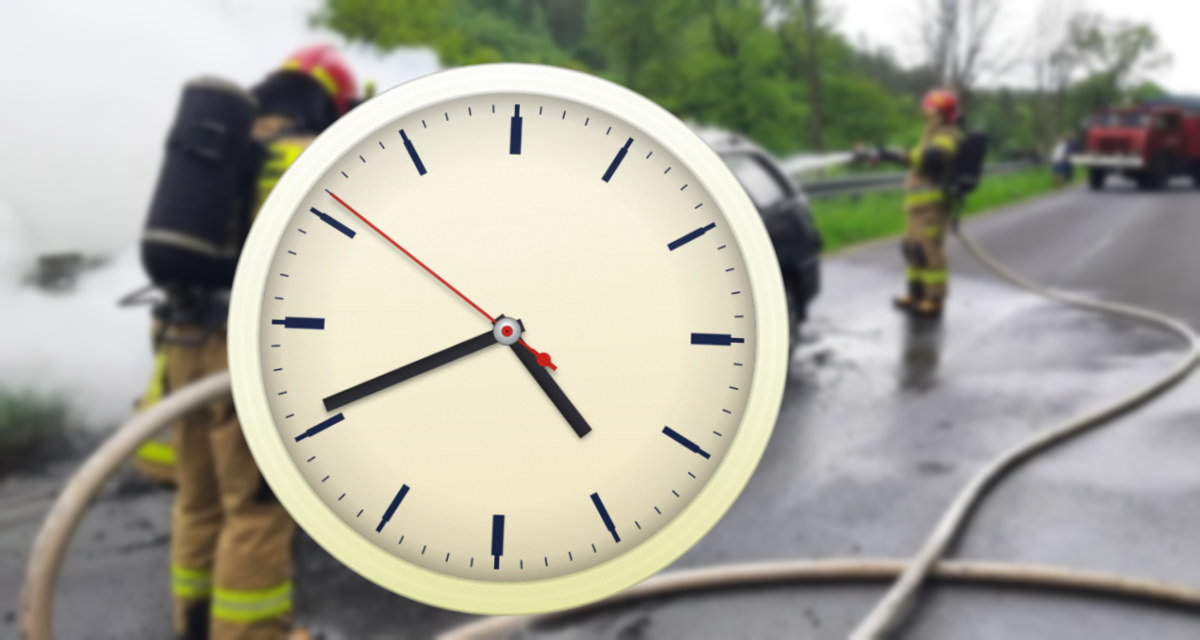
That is 4.40.51
